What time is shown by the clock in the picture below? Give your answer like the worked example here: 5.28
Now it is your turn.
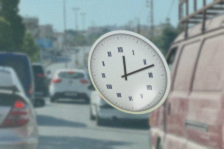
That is 12.12
